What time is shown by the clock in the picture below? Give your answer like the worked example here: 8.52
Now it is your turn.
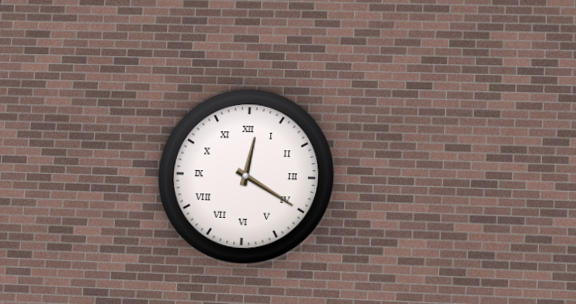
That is 12.20
